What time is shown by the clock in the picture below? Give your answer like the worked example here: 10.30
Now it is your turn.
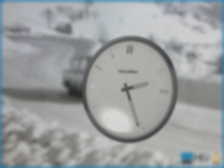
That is 2.26
